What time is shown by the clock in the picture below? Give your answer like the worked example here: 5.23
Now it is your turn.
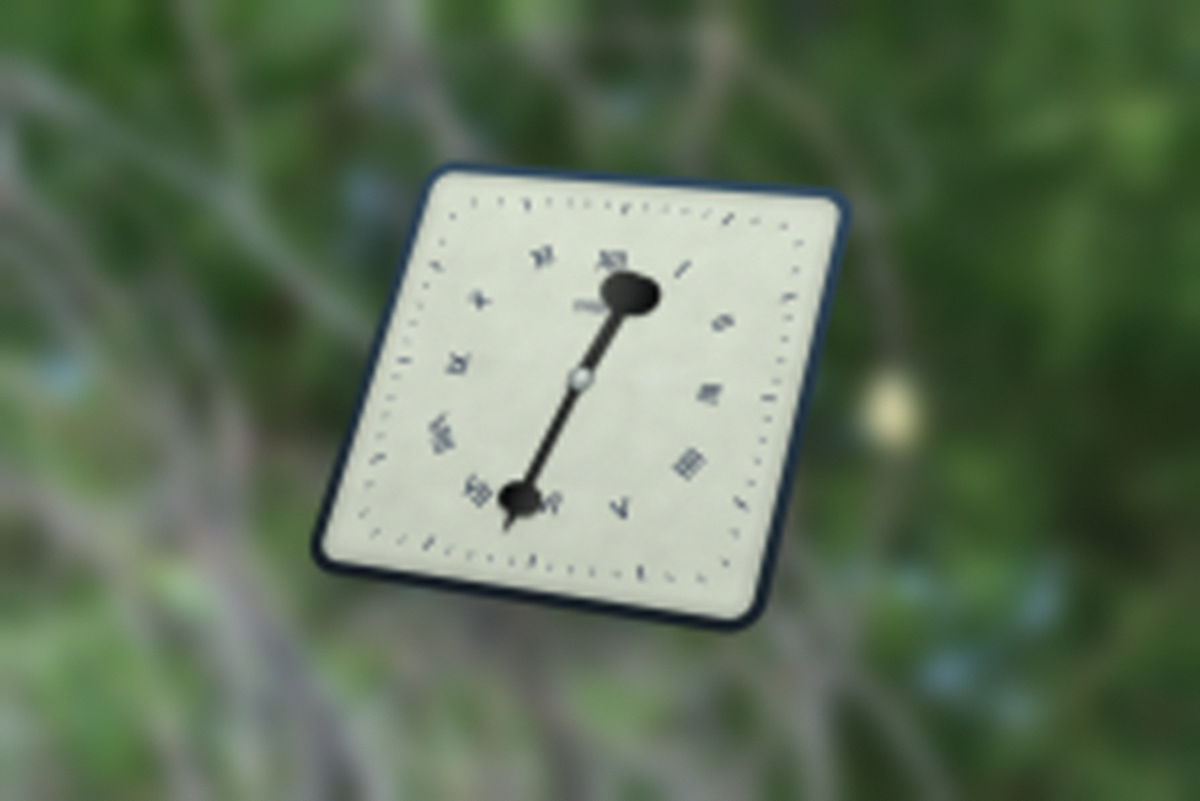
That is 12.32
